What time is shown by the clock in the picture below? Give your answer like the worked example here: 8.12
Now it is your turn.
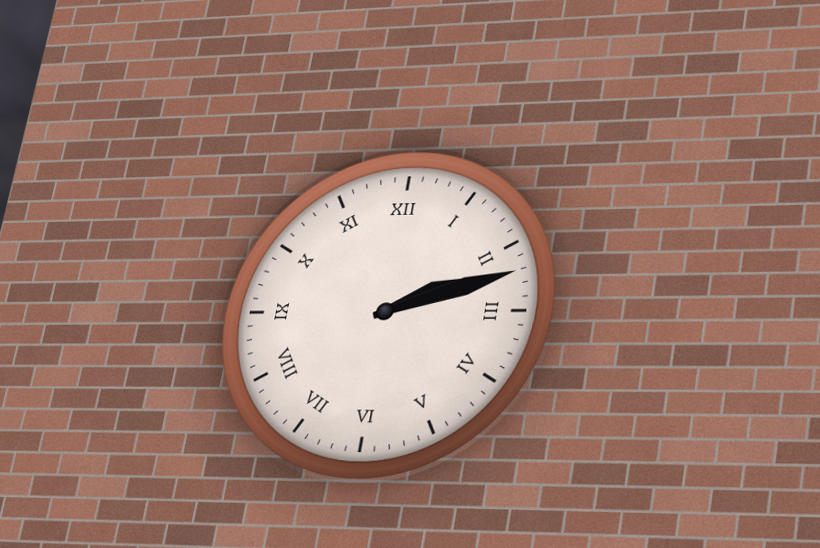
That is 2.12
